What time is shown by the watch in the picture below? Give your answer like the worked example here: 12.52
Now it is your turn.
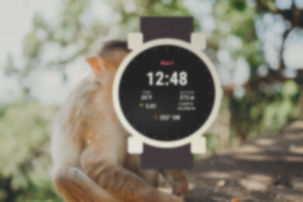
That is 12.48
